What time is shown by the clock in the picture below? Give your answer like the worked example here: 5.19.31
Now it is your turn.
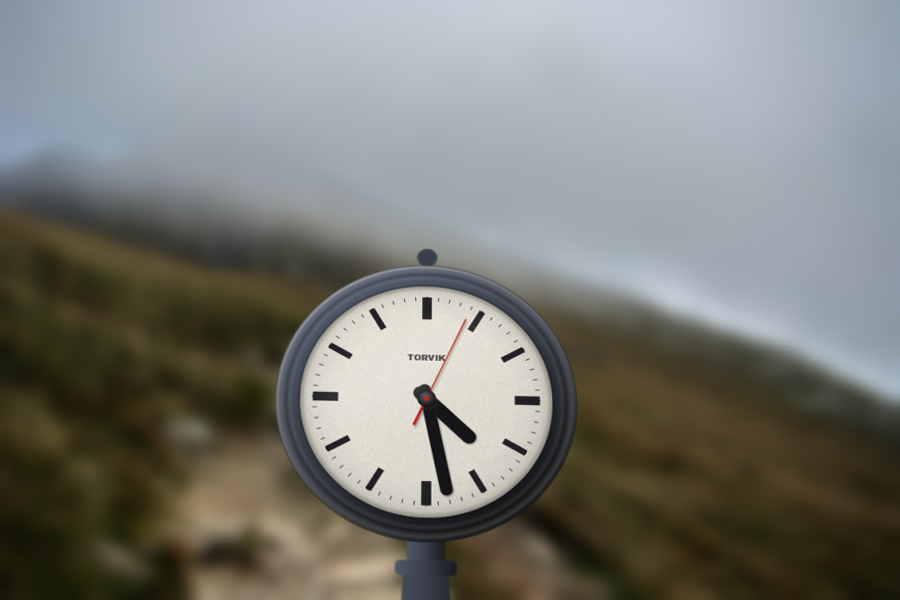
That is 4.28.04
